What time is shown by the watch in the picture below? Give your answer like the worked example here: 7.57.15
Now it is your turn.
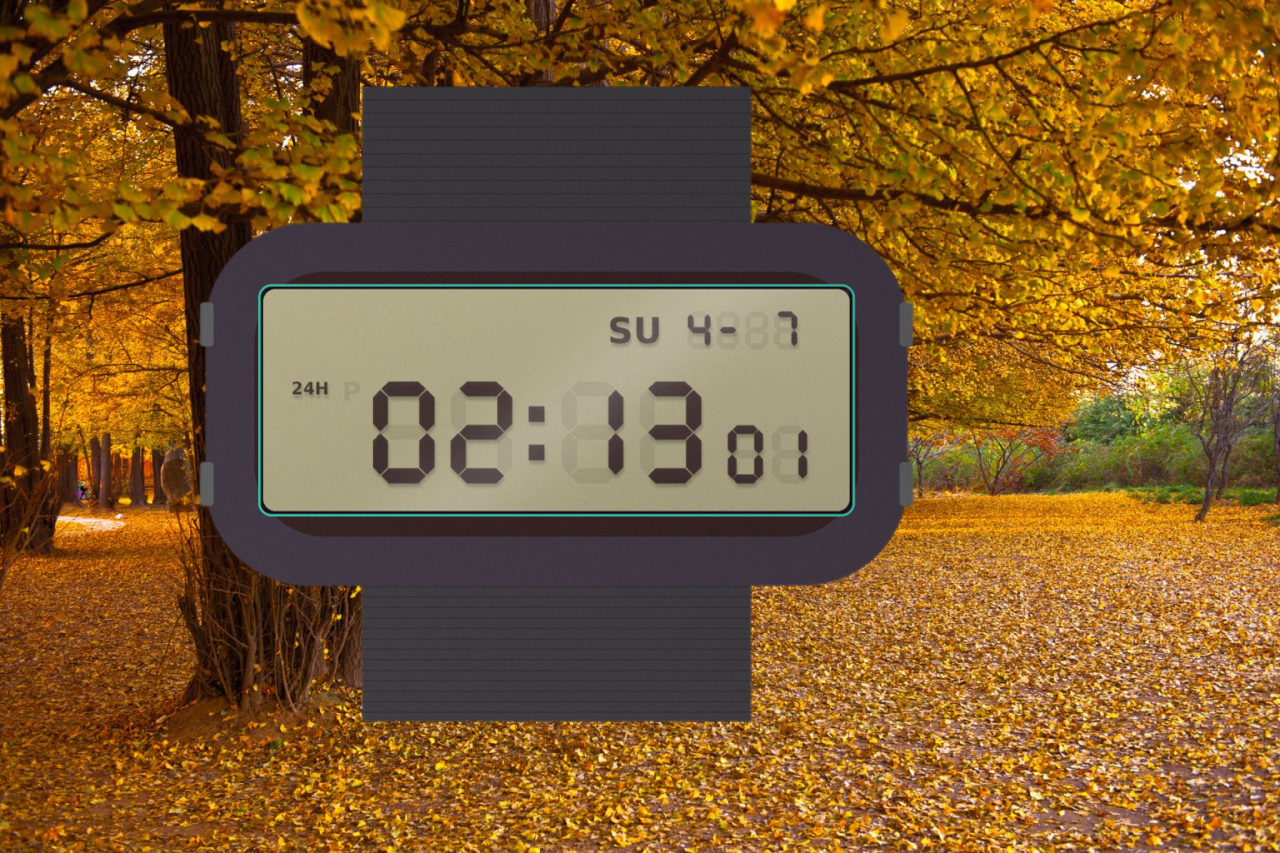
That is 2.13.01
